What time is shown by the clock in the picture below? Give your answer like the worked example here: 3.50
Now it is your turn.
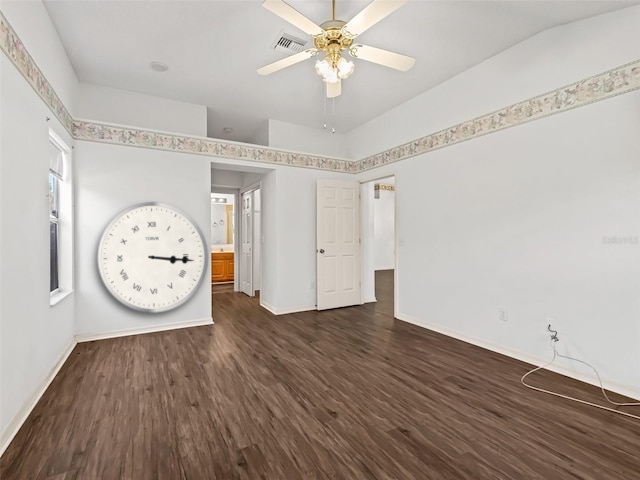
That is 3.16
